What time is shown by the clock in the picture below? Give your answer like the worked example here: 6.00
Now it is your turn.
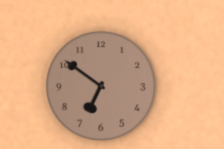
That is 6.51
